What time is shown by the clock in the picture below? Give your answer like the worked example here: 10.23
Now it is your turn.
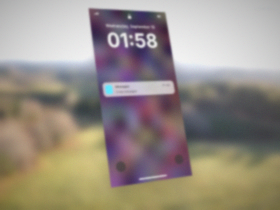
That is 1.58
